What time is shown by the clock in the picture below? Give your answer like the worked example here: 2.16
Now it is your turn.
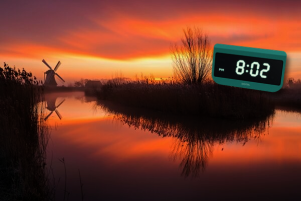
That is 8.02
